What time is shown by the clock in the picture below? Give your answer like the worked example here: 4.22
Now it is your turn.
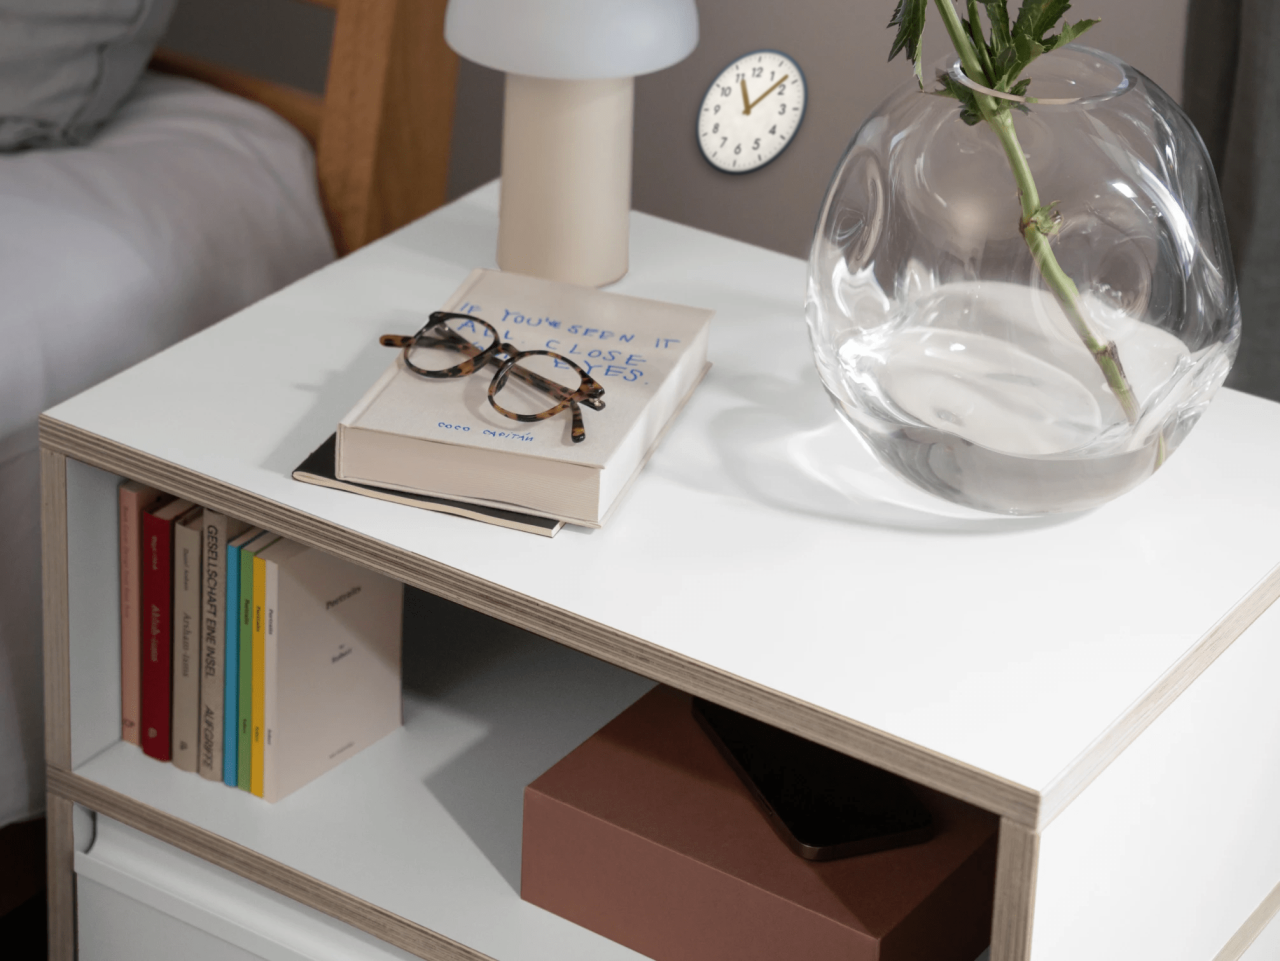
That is 11.08
